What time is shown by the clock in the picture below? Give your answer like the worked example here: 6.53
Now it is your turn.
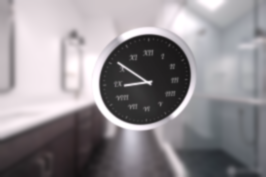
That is 8.51
